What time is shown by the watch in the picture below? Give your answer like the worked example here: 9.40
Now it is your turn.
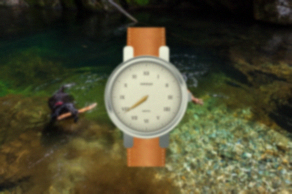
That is 7.39
